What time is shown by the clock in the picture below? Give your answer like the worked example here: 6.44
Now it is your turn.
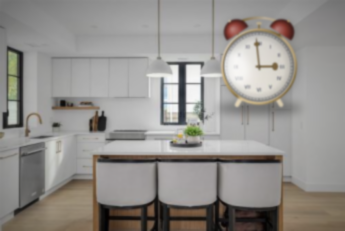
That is 2.59
